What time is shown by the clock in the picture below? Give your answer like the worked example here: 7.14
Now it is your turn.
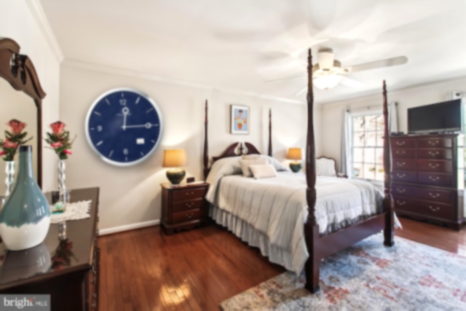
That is 12.15
